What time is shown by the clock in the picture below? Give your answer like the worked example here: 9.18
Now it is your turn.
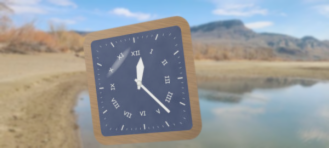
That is 12.23
